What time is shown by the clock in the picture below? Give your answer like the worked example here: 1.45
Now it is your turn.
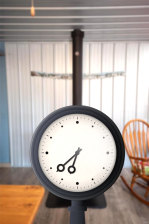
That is 6.38
